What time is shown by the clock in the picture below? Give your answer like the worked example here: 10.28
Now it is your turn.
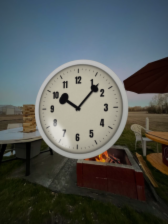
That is 10.07
